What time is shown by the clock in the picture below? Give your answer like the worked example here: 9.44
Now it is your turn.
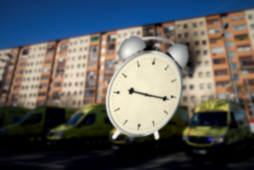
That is 9.16
